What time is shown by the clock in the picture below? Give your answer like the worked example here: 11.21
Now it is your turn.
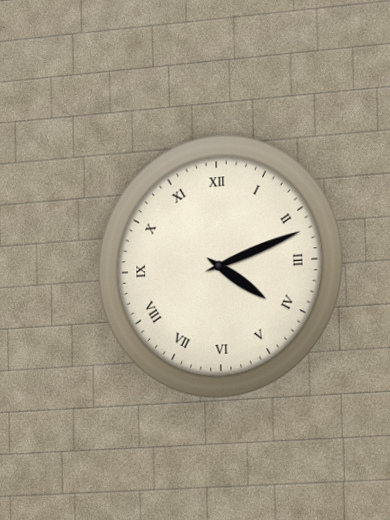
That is 4.12
